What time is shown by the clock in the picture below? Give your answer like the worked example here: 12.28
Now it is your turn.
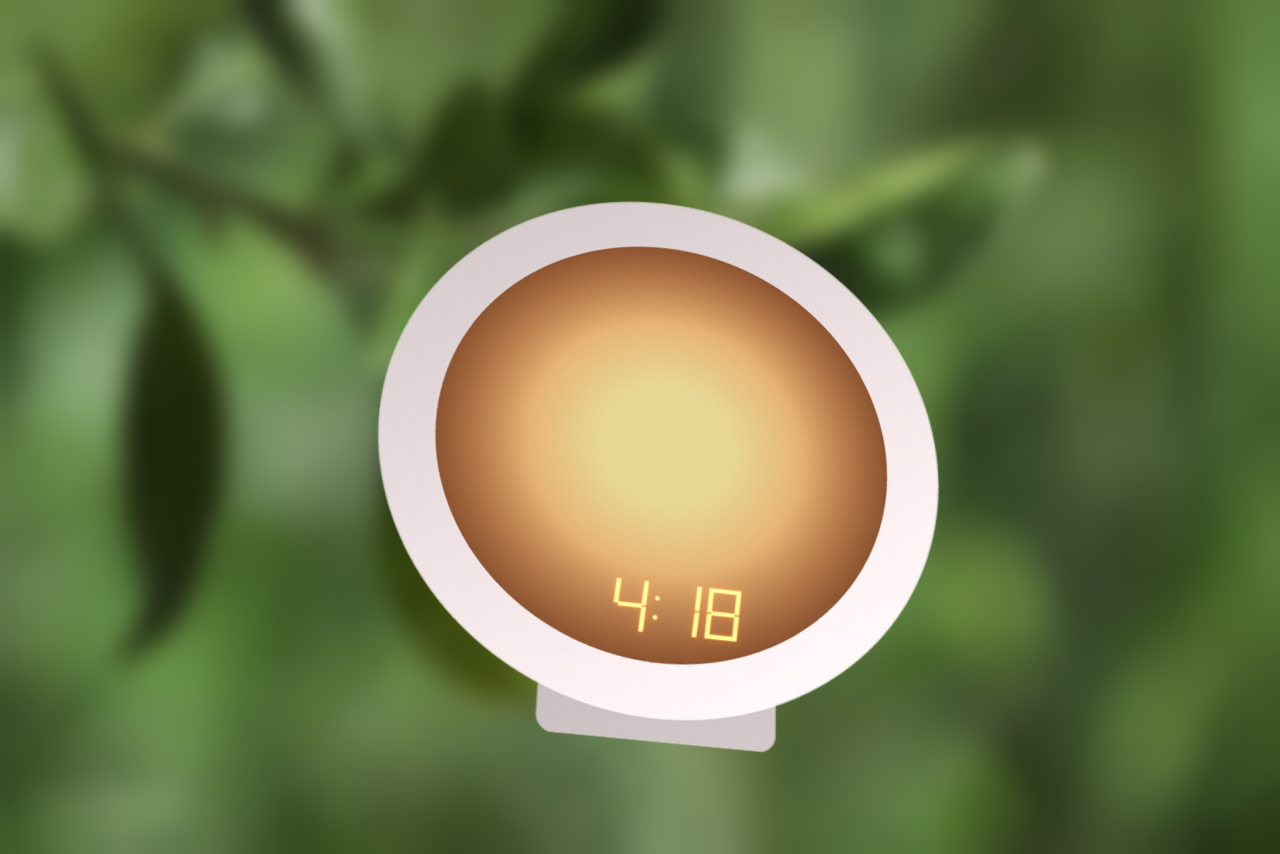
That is 4.18
